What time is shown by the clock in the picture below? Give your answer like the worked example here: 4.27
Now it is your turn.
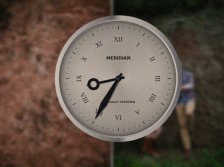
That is 8.35
